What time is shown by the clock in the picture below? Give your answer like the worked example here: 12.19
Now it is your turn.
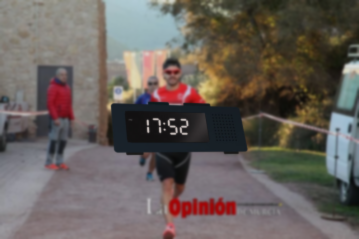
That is 17.52
